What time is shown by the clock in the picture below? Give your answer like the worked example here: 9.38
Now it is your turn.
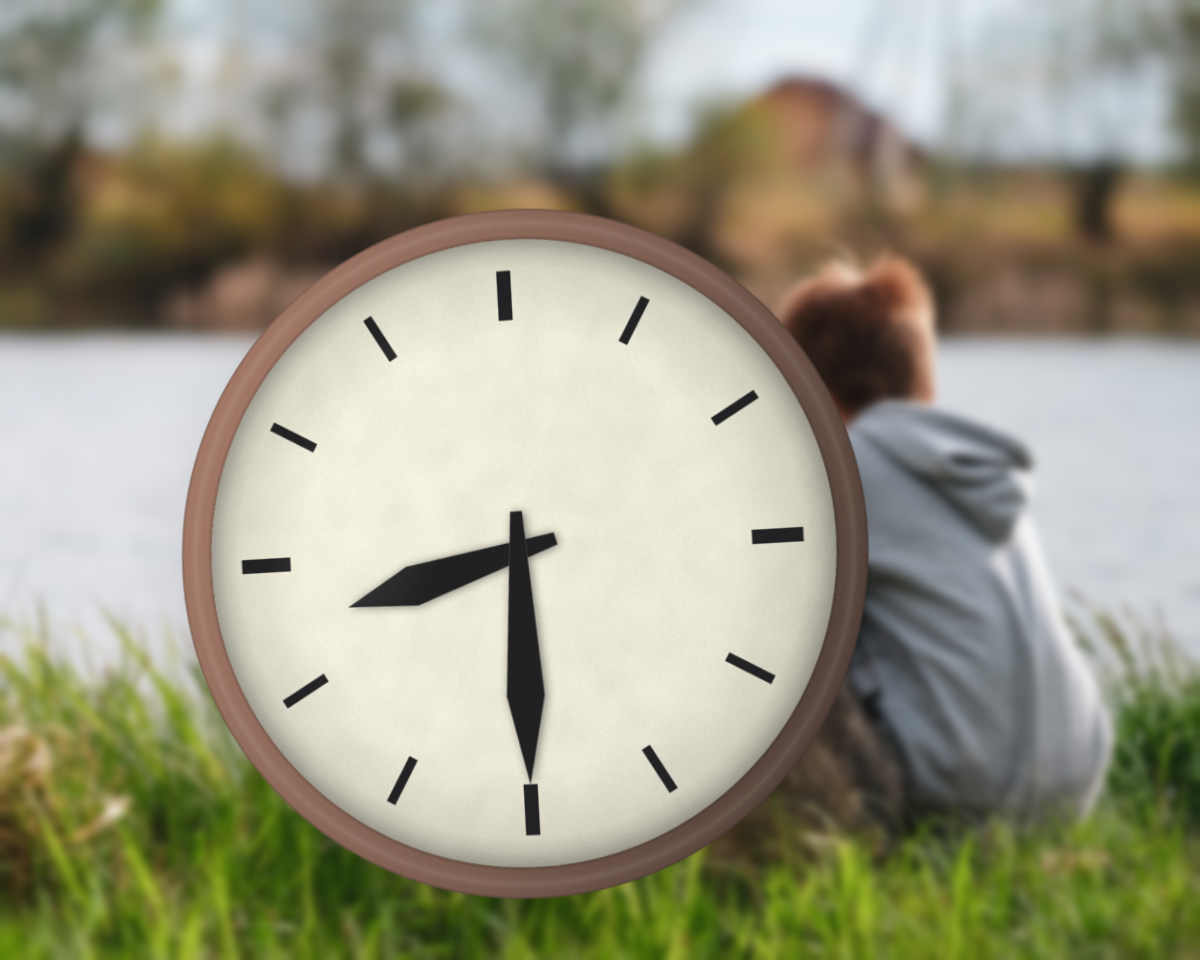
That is 8.30
